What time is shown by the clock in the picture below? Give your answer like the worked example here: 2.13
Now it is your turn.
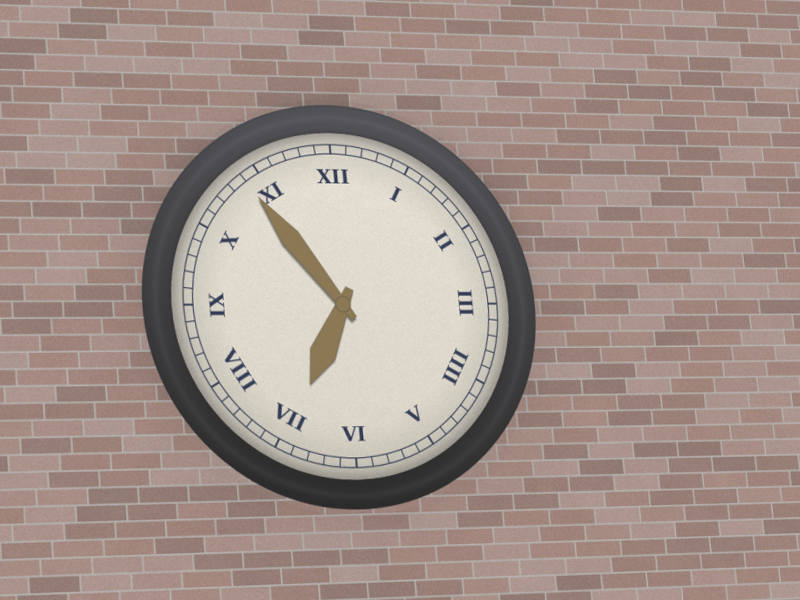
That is 6.54
